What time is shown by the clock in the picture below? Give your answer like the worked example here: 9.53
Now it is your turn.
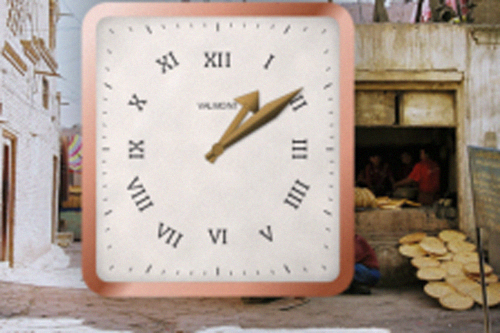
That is 1.09
